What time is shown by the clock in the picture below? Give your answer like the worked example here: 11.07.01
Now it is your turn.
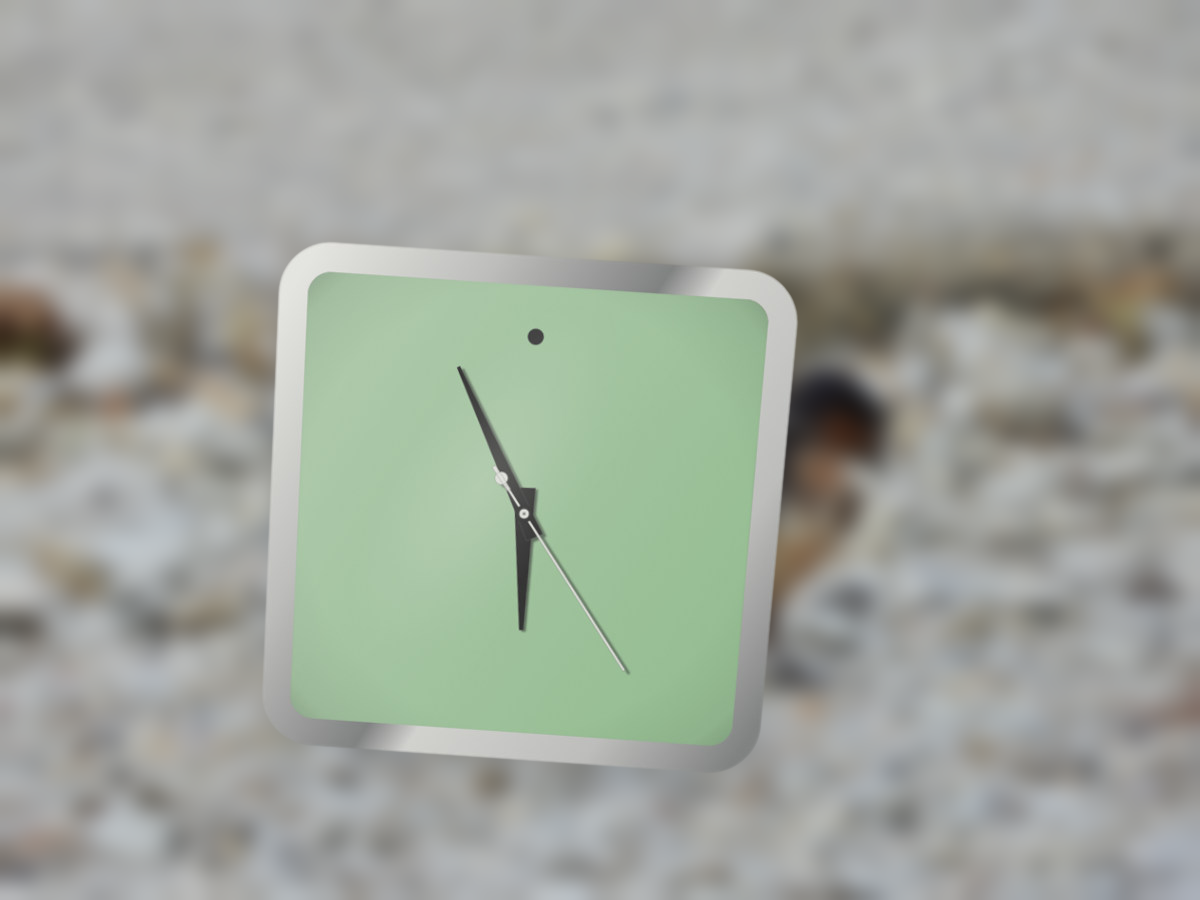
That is 5.55.24
